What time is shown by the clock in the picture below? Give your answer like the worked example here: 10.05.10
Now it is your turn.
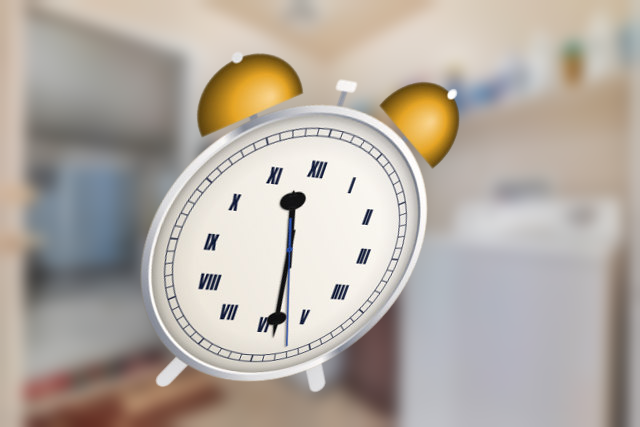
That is 11.28.27
